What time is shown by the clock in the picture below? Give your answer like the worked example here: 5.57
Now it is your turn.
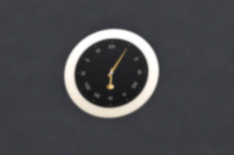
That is 6.05
